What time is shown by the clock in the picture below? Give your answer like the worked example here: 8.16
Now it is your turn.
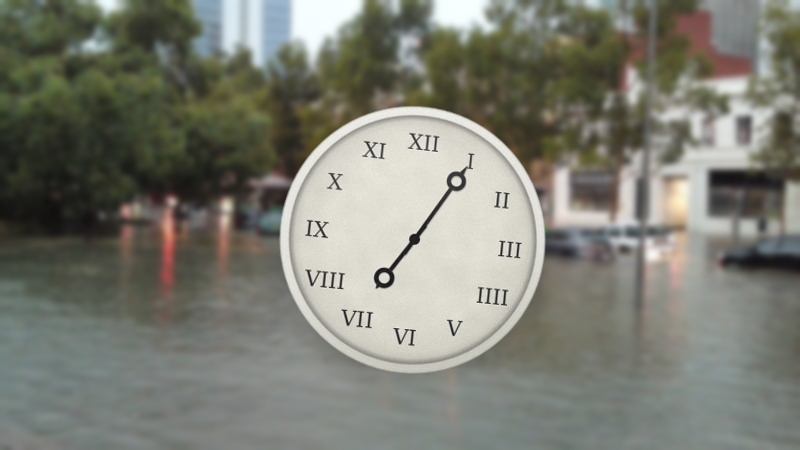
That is 7.05
